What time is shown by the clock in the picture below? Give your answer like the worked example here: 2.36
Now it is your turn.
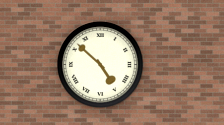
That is 4.52
